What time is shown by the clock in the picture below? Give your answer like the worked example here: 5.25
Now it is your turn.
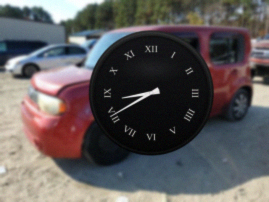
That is 8.40
